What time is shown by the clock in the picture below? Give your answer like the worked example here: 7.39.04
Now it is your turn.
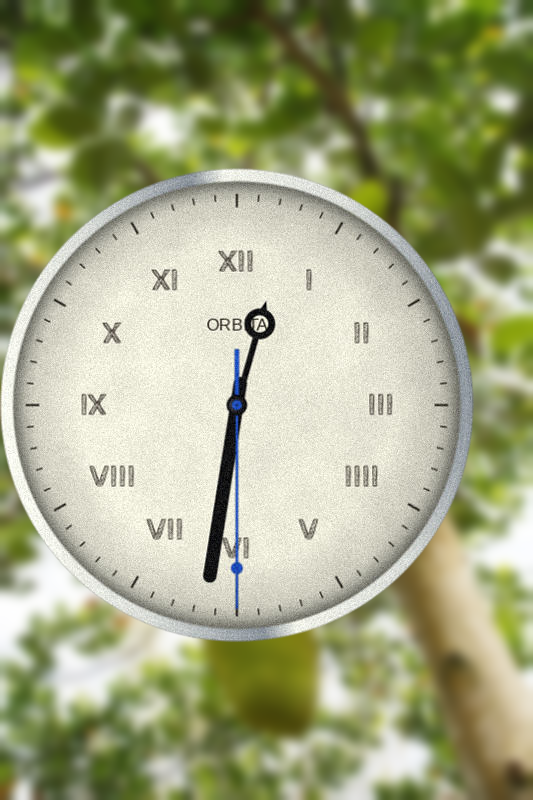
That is 12.31.30
